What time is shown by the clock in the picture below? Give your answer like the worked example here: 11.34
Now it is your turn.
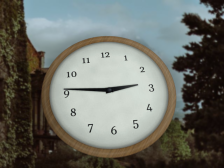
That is 2.46
